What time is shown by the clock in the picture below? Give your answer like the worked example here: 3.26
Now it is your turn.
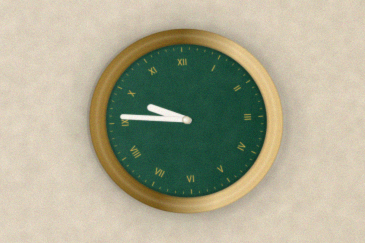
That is 9.46
